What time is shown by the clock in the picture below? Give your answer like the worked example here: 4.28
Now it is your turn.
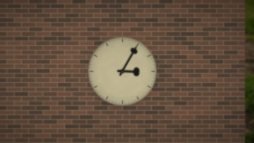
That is 3.05
